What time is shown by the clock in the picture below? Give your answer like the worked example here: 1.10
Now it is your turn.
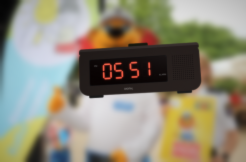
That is 5.51
